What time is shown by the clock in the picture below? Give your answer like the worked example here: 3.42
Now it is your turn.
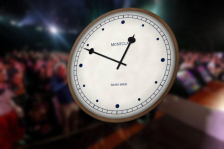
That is 12.49
